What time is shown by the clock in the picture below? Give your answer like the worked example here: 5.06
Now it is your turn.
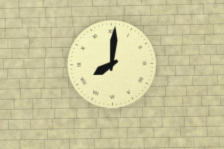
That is 8.01
